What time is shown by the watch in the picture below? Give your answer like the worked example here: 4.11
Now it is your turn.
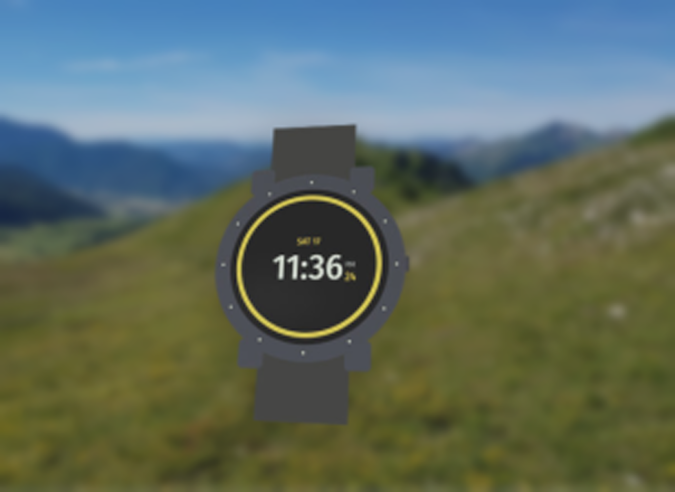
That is 11.36
